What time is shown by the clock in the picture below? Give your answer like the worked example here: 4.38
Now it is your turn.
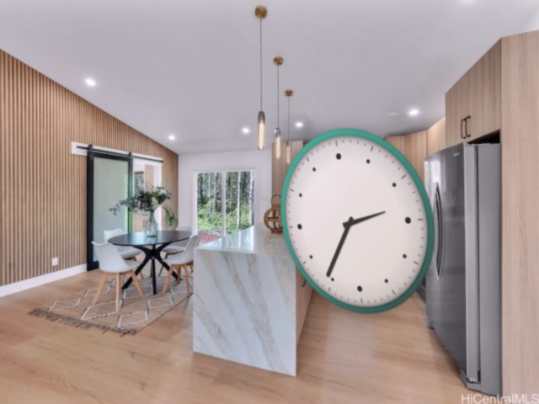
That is 2.36
